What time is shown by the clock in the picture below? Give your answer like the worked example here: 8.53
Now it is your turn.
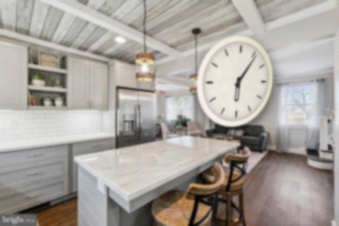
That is 6.06
